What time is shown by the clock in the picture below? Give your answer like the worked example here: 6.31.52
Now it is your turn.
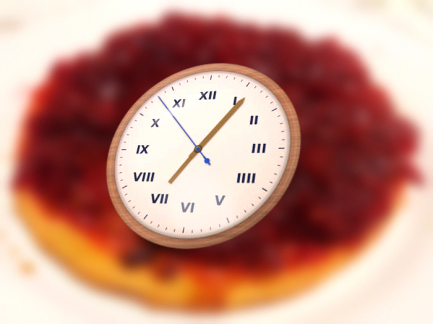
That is 7.05.53
